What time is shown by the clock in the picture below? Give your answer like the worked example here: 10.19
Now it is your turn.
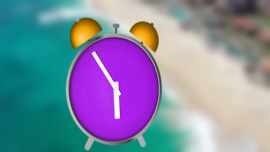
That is 5.54
